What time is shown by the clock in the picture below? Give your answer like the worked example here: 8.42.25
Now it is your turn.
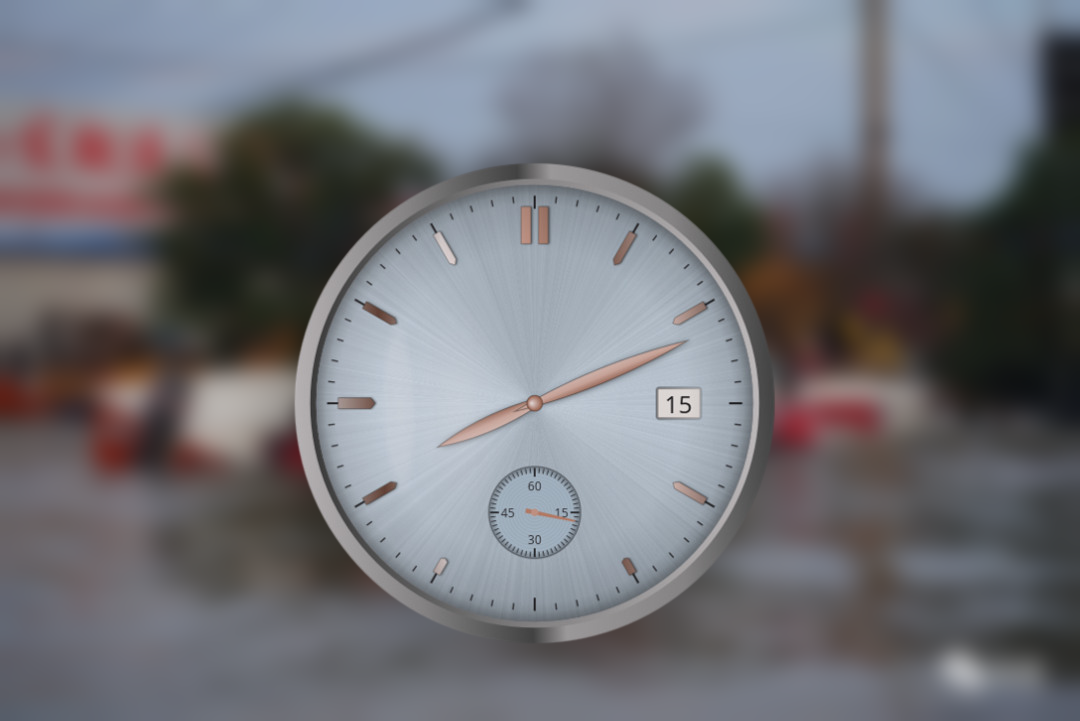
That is 8.11.17
